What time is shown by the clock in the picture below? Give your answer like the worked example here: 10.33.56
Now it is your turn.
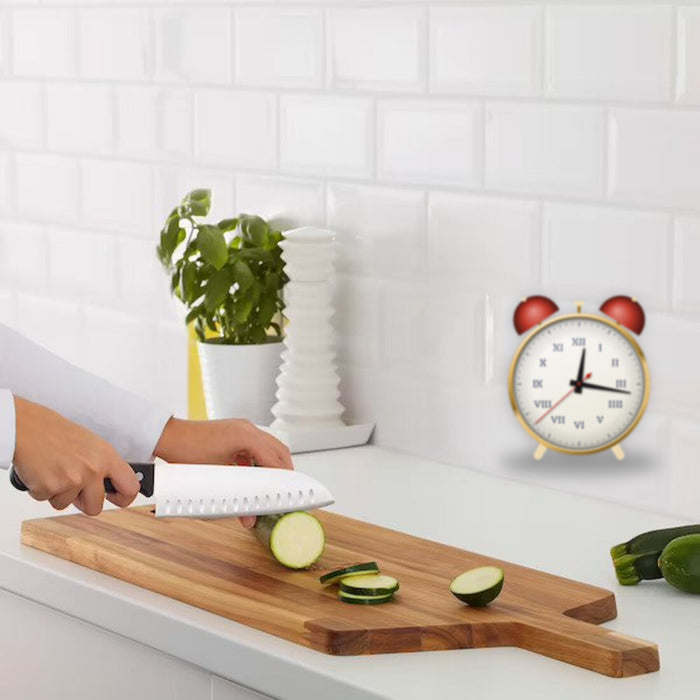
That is 12.16.38
